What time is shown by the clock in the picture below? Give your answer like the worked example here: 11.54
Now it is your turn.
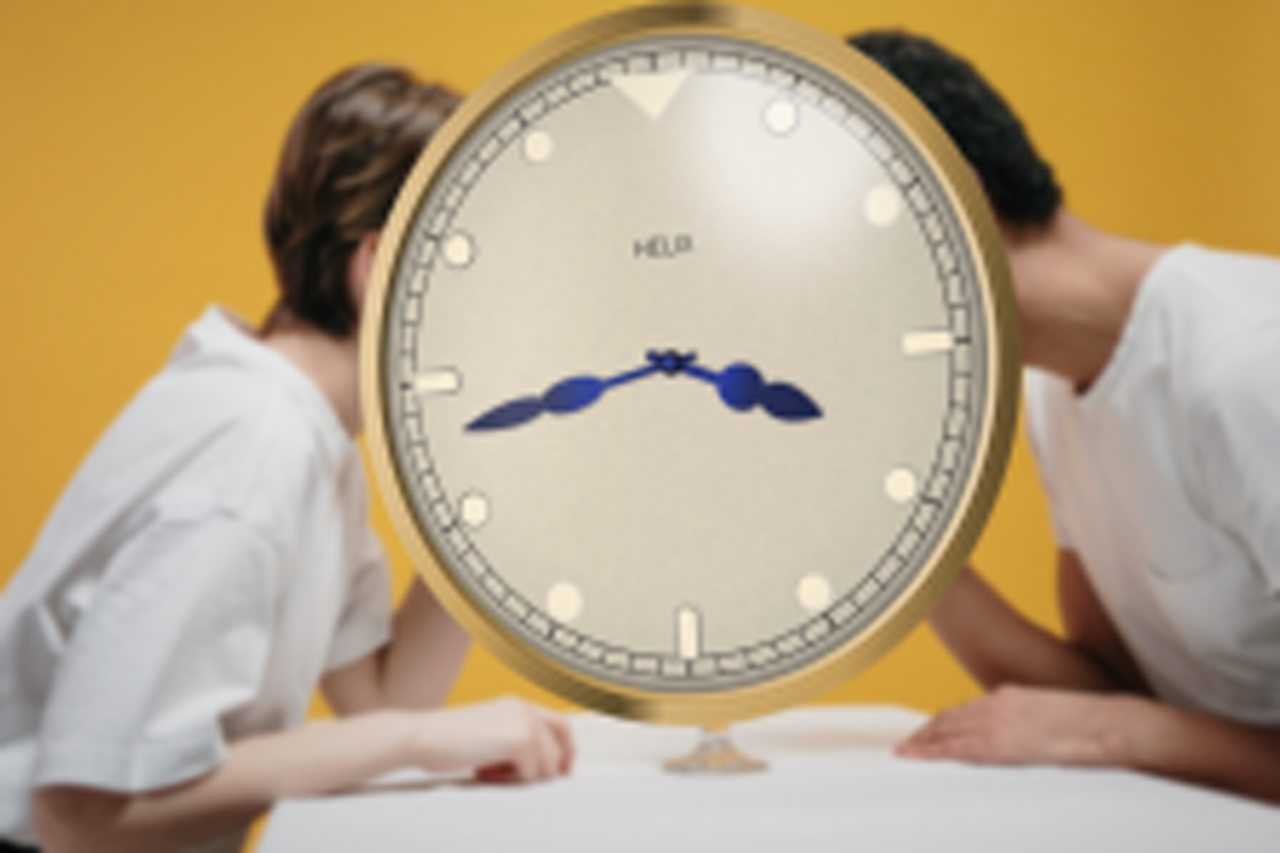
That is 3.43
